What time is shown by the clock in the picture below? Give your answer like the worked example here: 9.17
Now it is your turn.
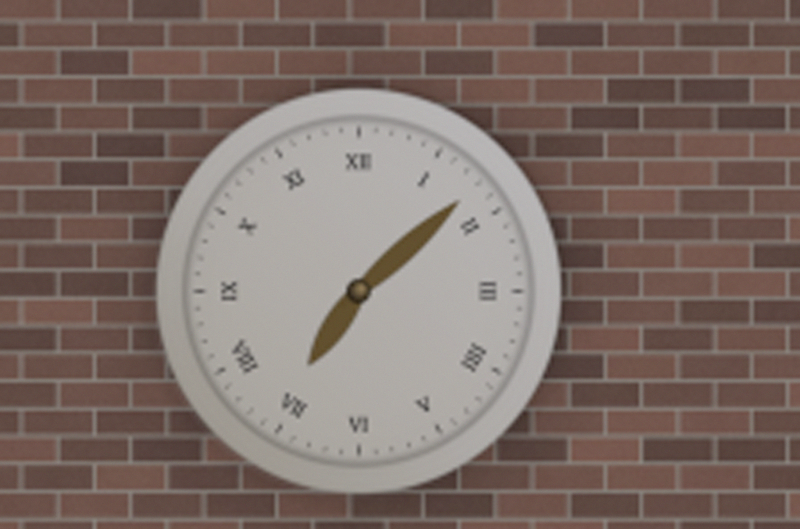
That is 7.08
